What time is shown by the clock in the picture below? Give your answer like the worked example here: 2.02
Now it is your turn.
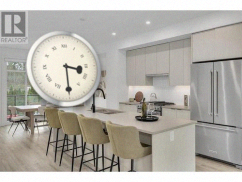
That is 3.30
